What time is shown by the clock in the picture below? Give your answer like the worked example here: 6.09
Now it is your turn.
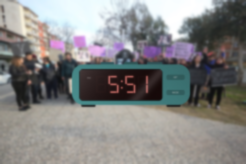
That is 5.51
